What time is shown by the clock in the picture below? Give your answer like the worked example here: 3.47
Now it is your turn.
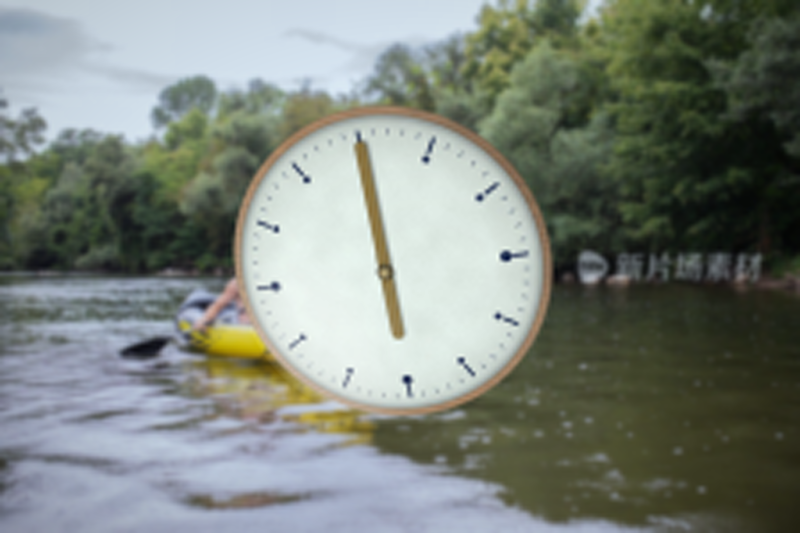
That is 6.00
